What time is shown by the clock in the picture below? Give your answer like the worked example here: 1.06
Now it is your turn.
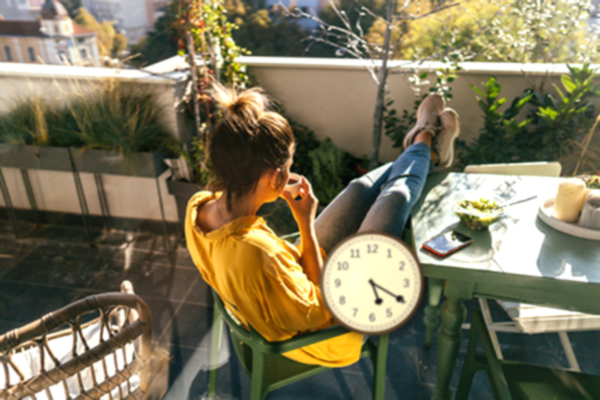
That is 5.20
